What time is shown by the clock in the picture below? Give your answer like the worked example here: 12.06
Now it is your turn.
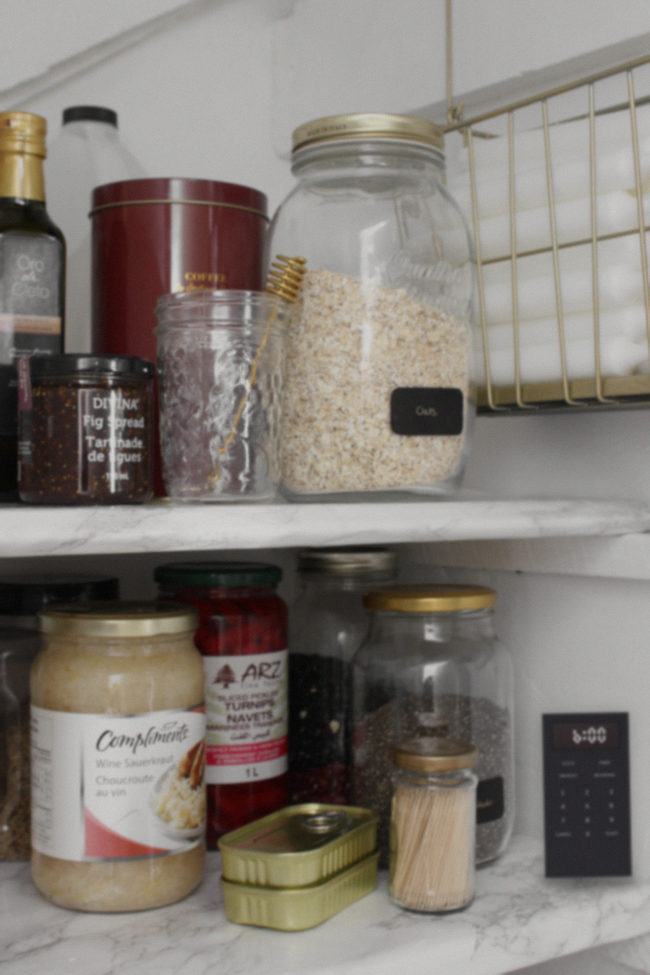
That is 6.00
